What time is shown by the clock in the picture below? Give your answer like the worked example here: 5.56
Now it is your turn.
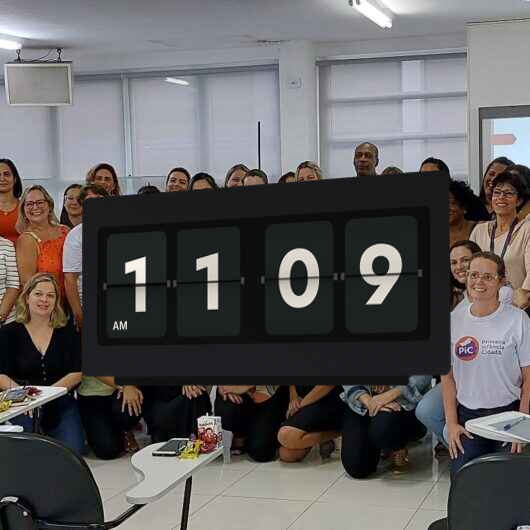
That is 11.09
